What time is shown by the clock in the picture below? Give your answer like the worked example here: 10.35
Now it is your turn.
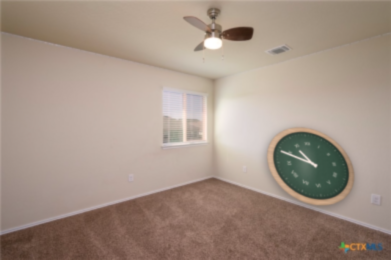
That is 10.49
